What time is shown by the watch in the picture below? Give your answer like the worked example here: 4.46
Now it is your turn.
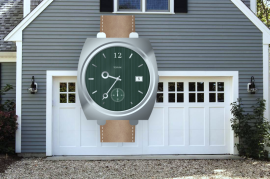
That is 9.36
